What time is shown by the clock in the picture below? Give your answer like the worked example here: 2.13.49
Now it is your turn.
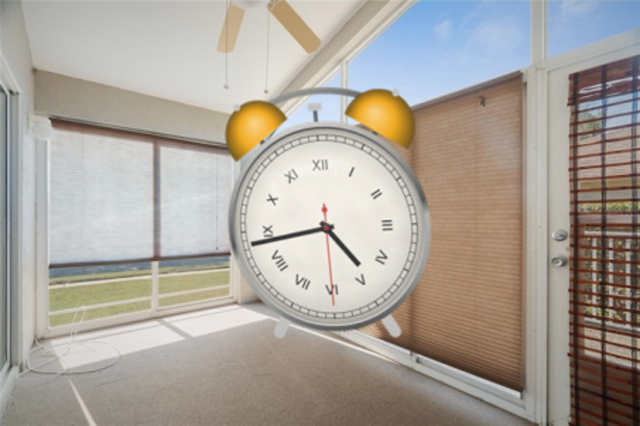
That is 4.43.30
